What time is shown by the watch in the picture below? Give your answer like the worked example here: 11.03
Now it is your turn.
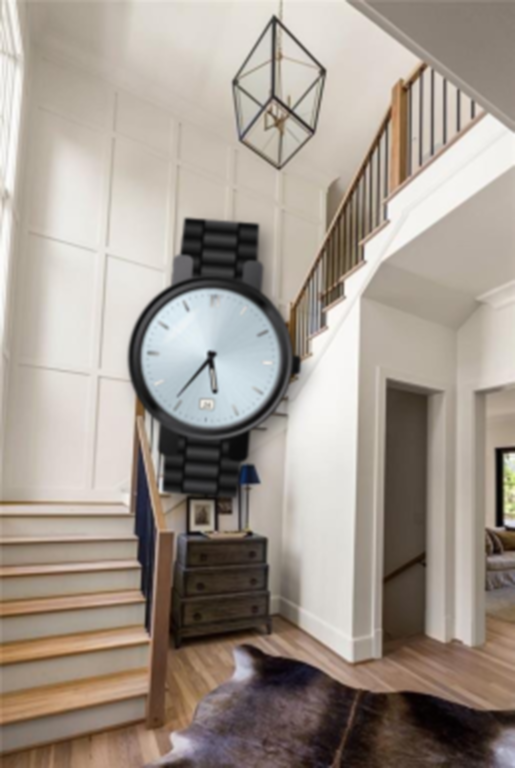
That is 5.36
